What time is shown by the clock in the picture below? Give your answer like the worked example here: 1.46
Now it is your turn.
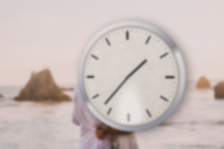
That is 1.37
